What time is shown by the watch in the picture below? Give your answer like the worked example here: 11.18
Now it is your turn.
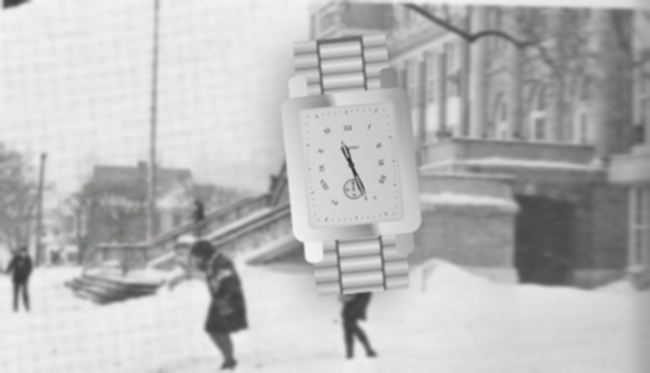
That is 11.27
